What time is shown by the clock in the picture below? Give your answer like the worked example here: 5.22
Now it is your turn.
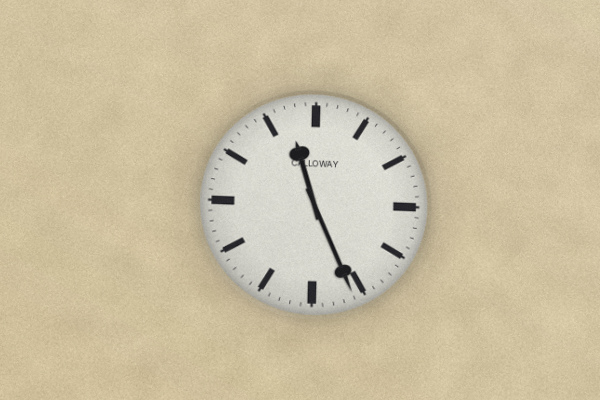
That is 11.26
